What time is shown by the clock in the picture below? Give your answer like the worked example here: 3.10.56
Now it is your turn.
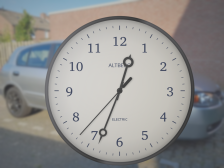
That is 12.33.37
